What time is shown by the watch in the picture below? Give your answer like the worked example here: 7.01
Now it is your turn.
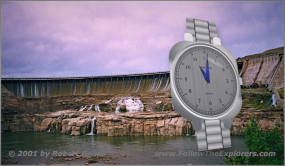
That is 11.01
